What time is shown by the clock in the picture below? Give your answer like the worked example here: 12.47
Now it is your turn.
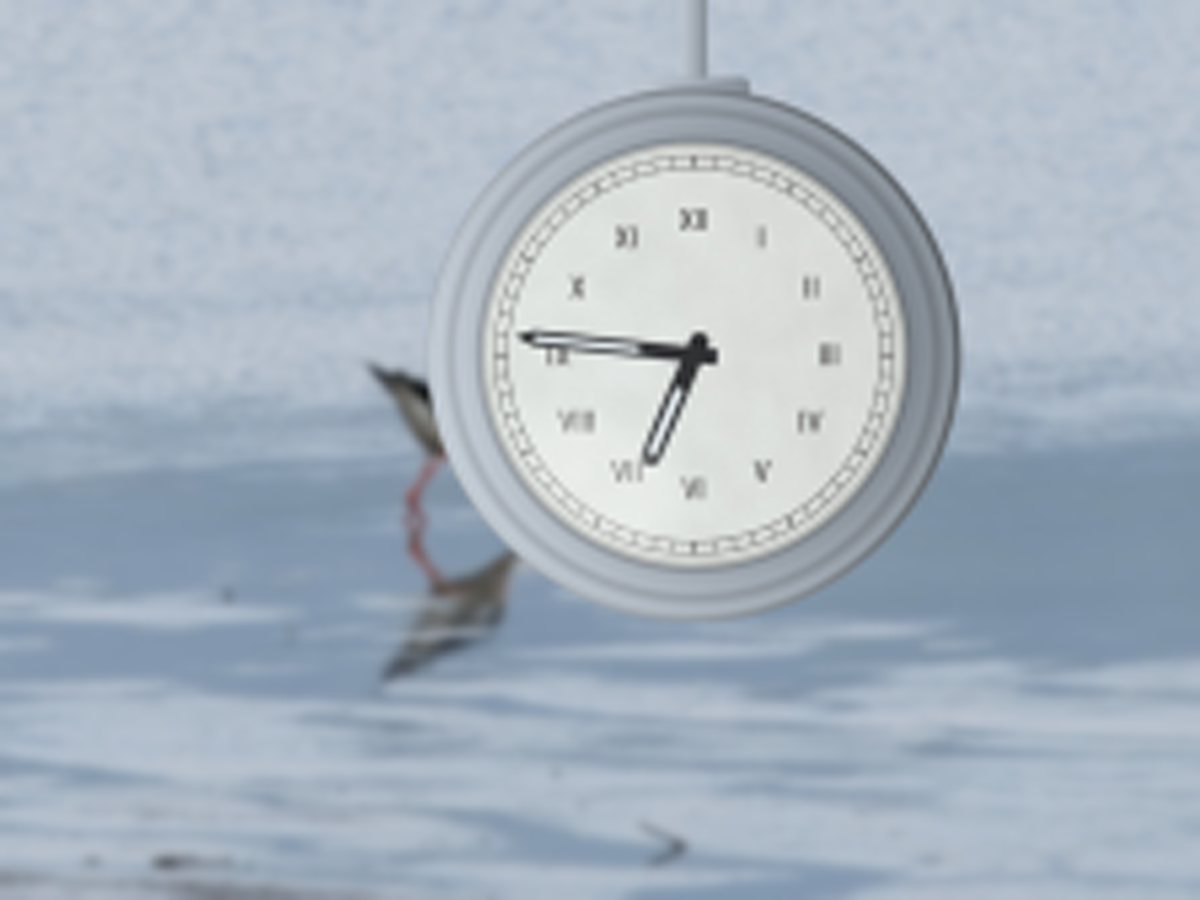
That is 6.46
